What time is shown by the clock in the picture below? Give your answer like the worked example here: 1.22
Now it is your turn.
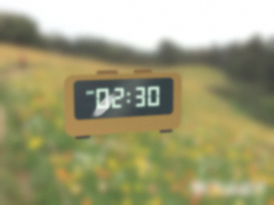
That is 2.30
